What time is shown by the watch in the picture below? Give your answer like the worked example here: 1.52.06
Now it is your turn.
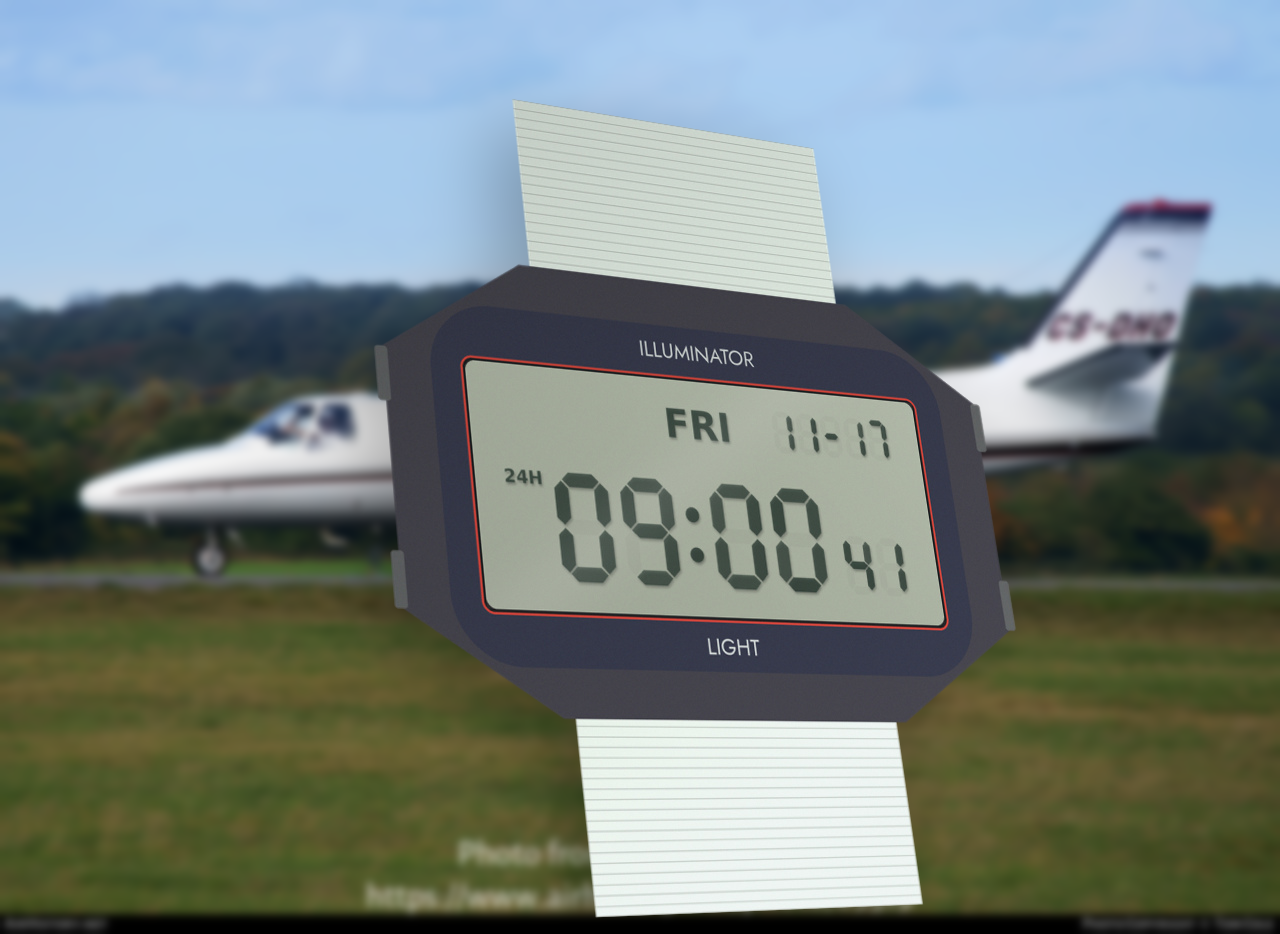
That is 9.00.41
